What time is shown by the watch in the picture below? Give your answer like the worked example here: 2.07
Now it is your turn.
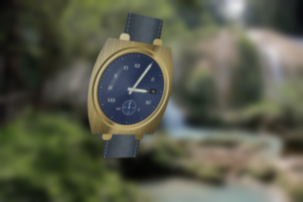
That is 3.05
